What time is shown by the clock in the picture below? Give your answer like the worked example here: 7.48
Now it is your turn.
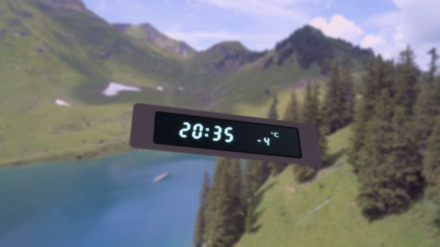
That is 20.35
